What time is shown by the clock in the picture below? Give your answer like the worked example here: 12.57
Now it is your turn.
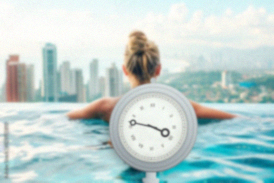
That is 3.47
